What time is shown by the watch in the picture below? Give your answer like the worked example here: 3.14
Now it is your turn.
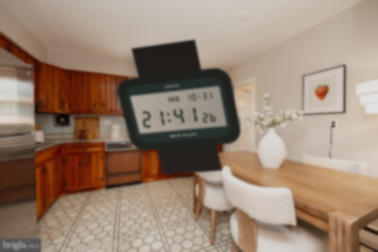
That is 21.41
